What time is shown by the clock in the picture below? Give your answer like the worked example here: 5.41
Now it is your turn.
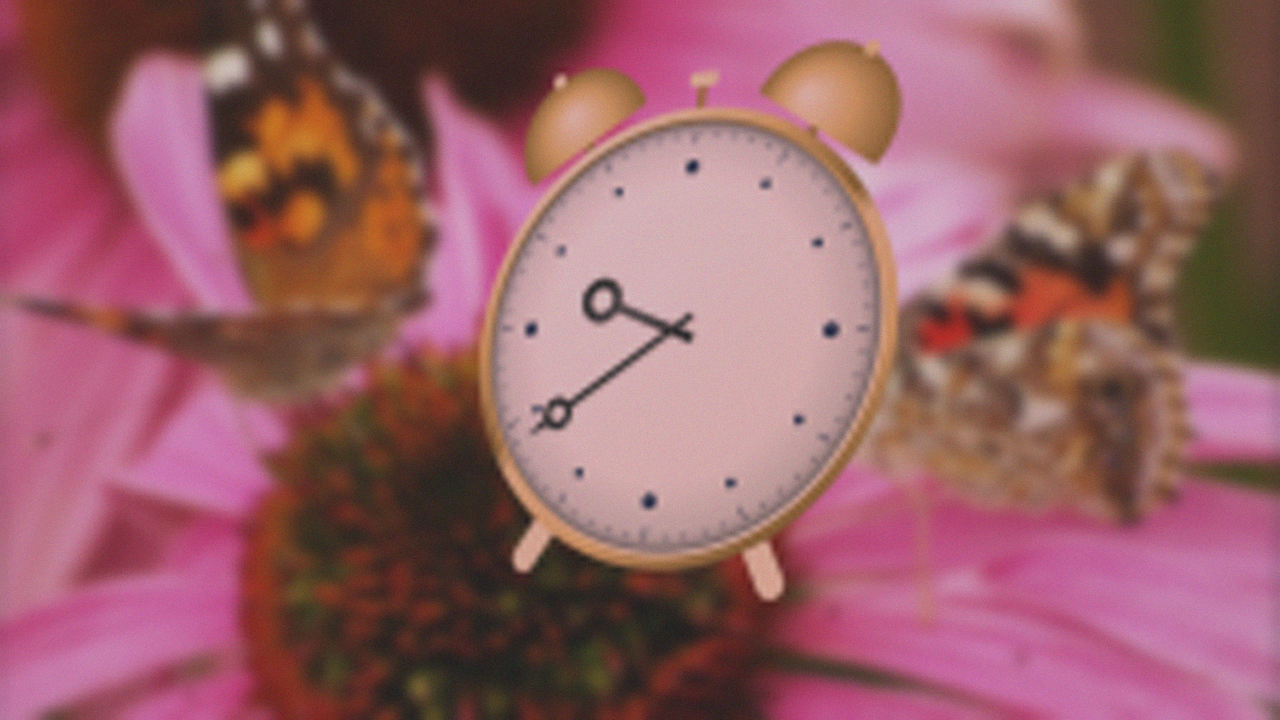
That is 9.39
